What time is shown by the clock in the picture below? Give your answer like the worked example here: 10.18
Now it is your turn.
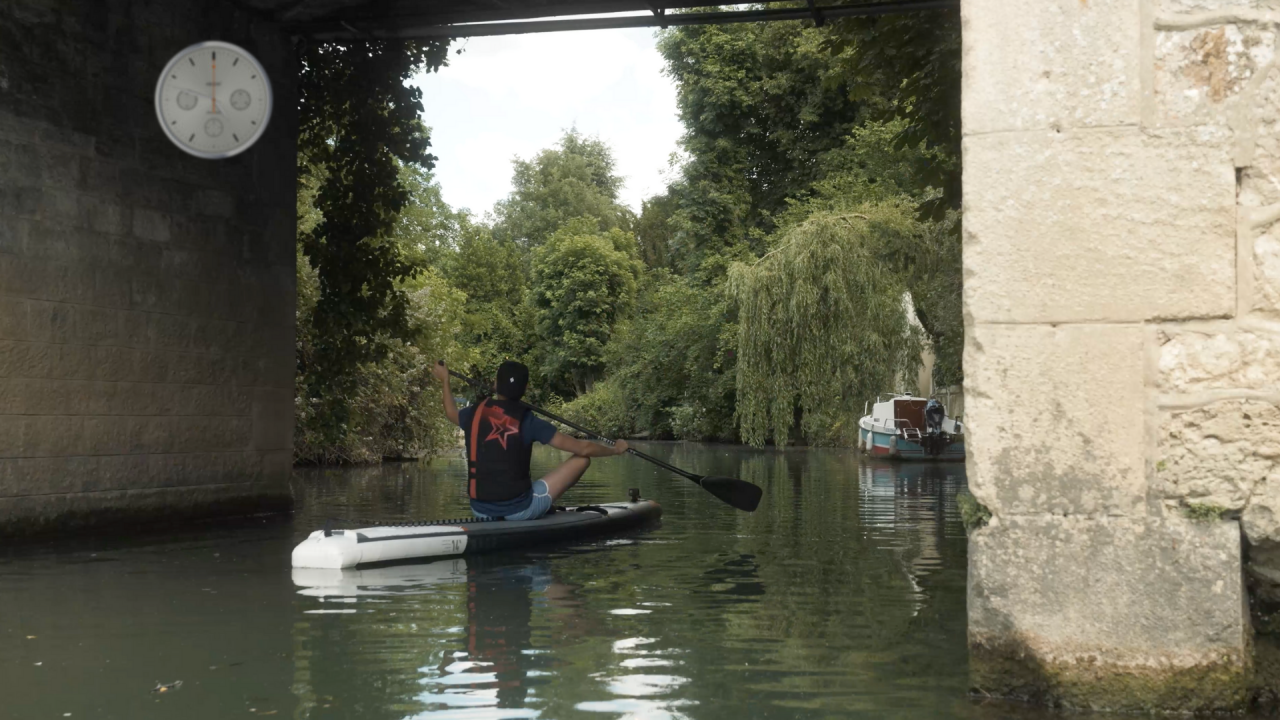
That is 4.48
